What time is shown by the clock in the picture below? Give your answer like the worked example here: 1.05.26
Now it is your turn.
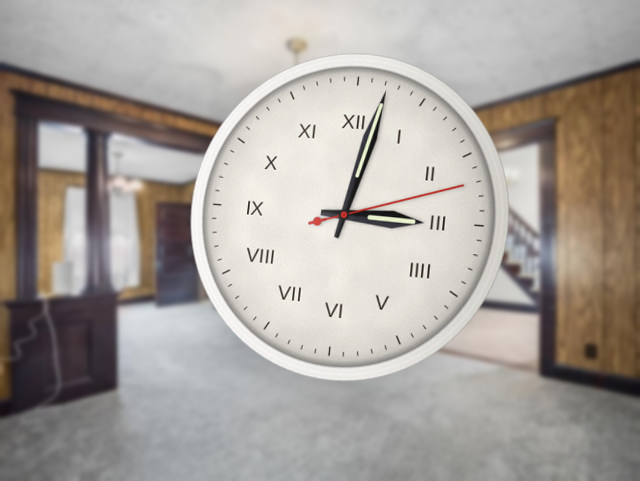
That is 3.02.12
